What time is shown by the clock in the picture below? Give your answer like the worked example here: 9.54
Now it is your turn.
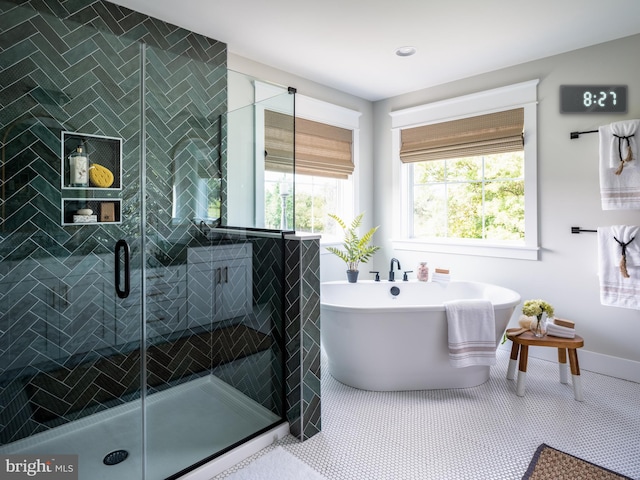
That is 8.27
